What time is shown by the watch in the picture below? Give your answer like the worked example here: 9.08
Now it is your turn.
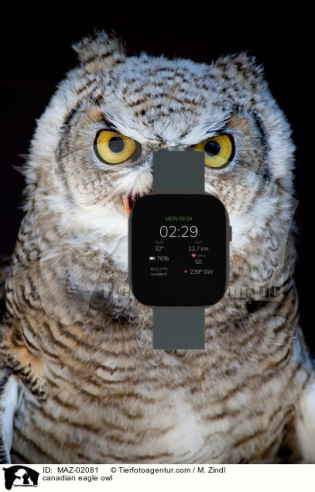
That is 2.29
